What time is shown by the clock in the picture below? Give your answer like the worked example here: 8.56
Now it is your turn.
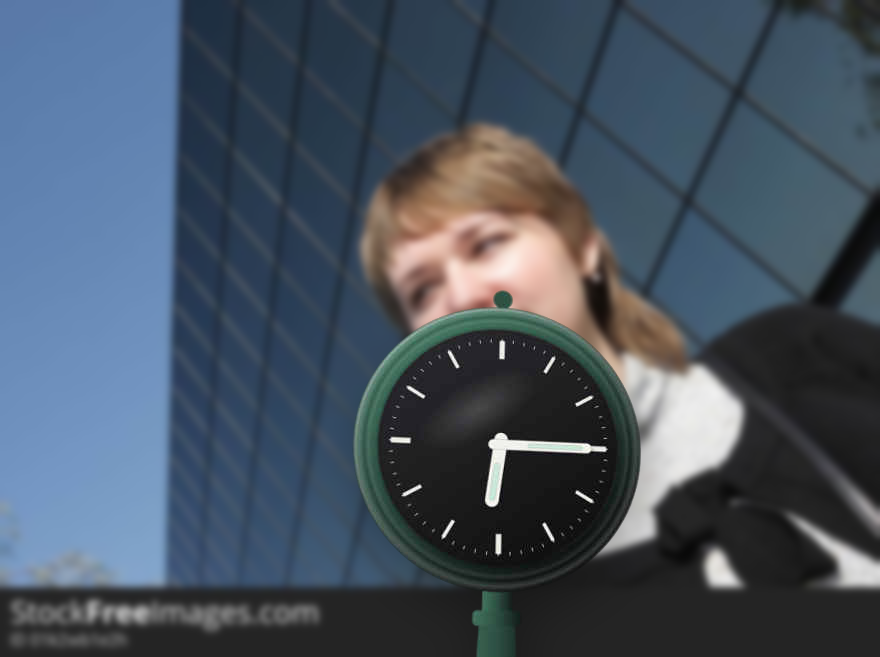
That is 6.15
